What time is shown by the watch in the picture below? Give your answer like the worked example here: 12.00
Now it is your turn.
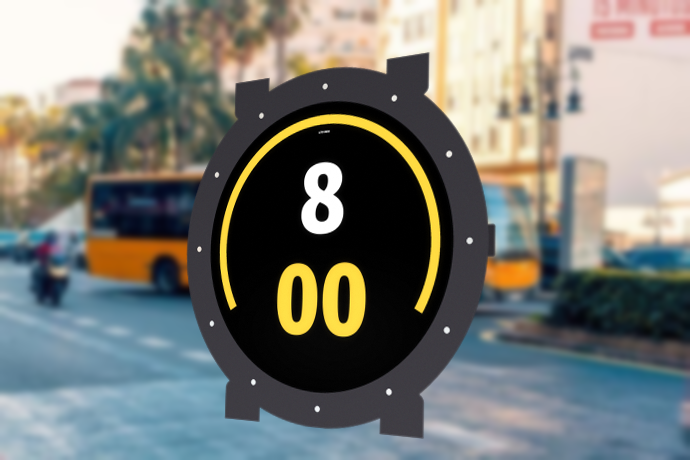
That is 8.00
